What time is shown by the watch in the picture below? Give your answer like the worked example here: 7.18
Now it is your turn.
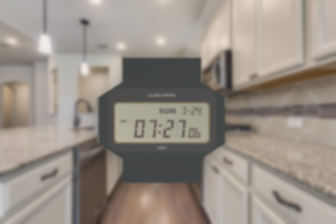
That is 7.27
